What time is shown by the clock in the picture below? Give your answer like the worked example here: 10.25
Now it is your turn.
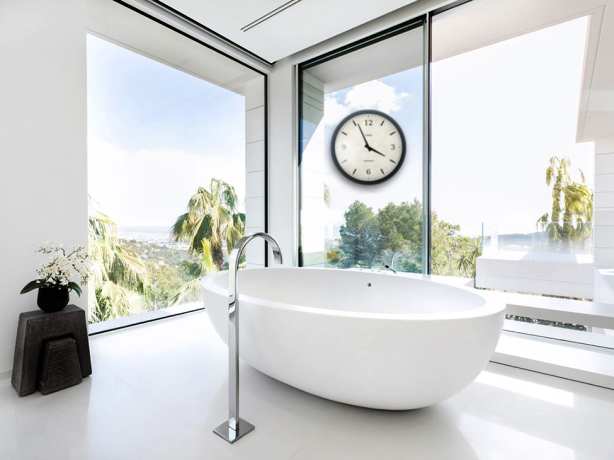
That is 3.56
